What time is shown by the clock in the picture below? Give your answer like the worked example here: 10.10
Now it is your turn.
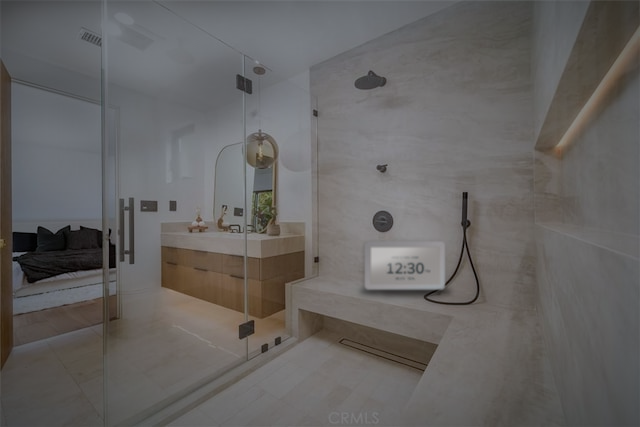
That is 12.30
